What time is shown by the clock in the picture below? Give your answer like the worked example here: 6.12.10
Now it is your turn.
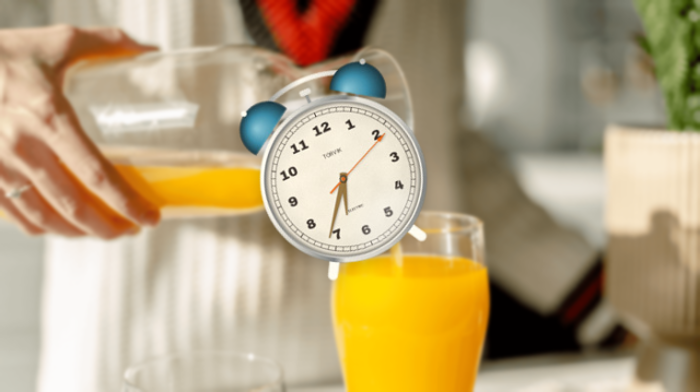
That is 6.36.11
